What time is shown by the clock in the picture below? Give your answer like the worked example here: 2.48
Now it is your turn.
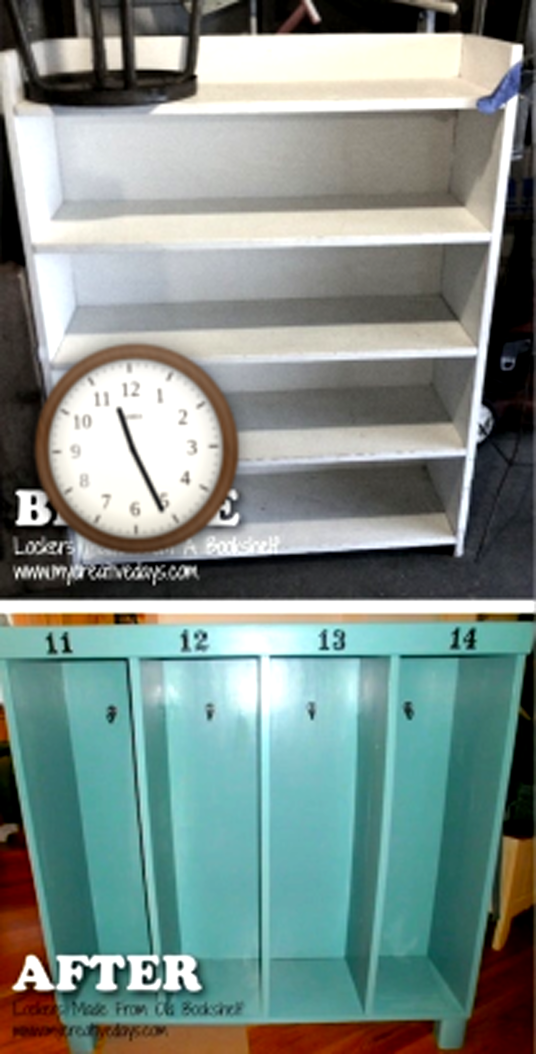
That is 11.26
